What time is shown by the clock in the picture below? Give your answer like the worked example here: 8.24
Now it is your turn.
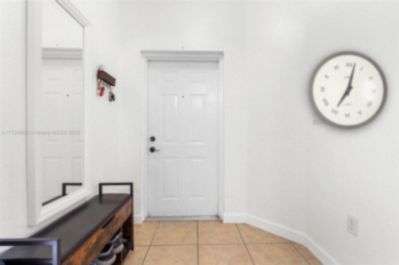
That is 7.02
